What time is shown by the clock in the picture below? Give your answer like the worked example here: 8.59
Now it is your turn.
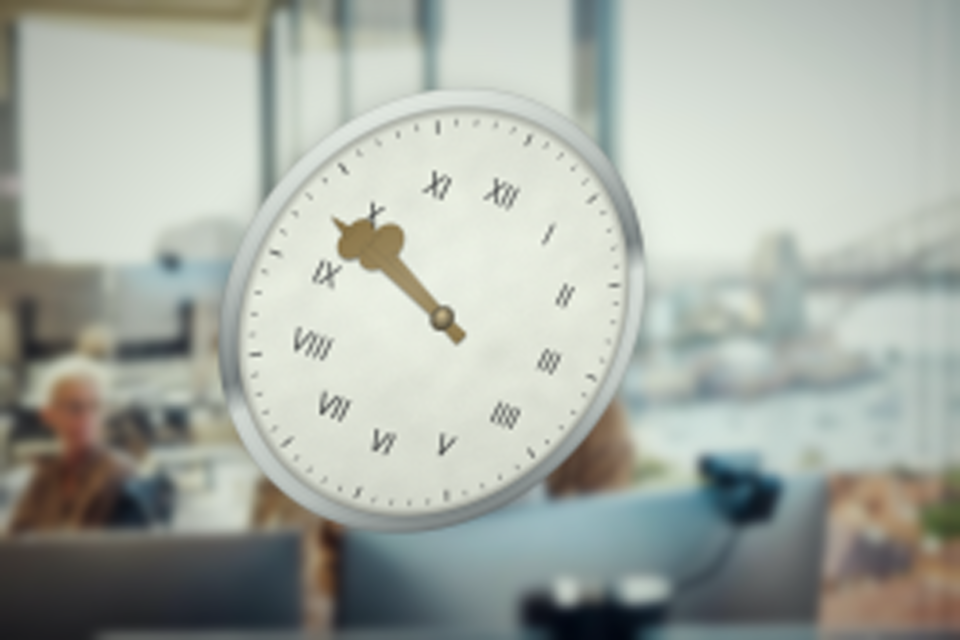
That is 9.48
